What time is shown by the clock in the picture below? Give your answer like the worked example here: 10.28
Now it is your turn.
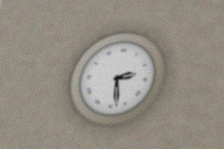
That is 2.28
